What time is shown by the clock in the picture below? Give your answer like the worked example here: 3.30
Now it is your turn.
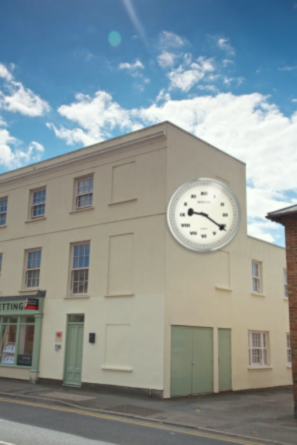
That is 9.21
